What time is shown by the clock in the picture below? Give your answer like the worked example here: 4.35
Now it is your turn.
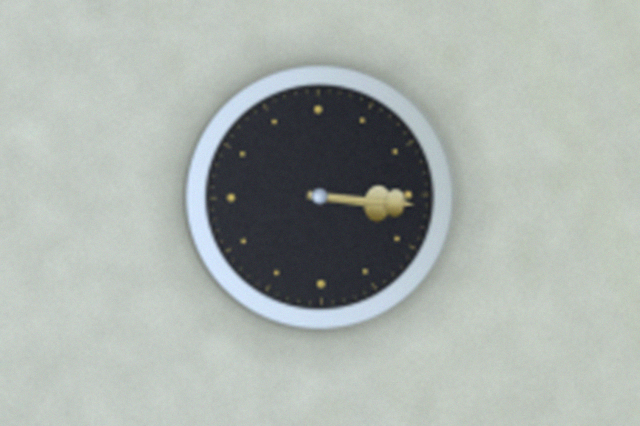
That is 3.16
